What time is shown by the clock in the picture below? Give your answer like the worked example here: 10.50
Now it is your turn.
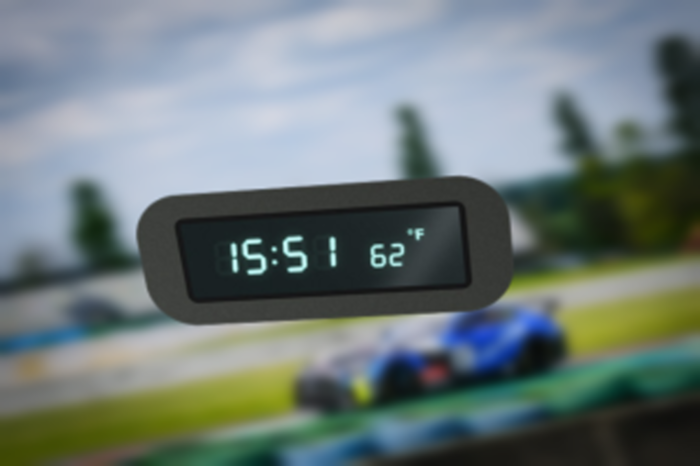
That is 15.51
